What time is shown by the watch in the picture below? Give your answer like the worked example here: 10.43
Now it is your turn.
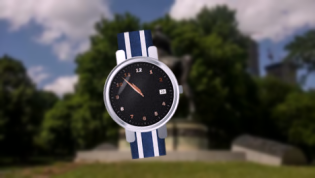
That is 10.53
